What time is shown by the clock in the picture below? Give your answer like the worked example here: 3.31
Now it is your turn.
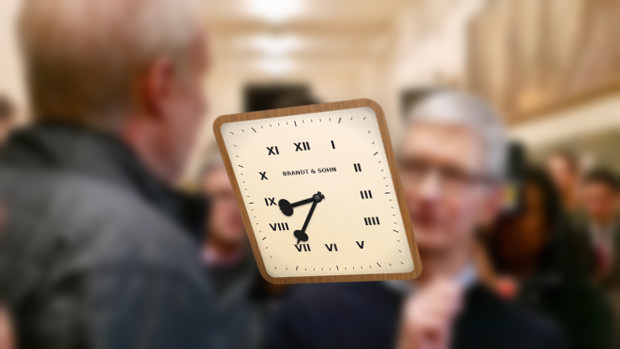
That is 8.36
